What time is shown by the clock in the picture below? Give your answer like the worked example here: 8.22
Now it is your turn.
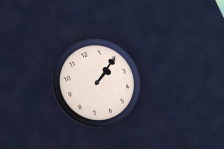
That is 2.10
